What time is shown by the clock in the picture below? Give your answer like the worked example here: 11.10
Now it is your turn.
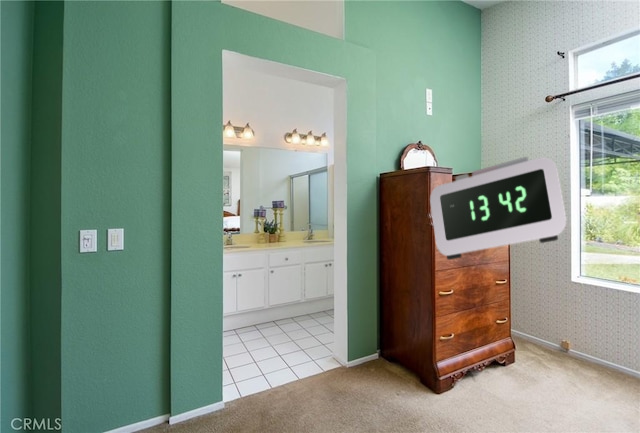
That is 13.42
